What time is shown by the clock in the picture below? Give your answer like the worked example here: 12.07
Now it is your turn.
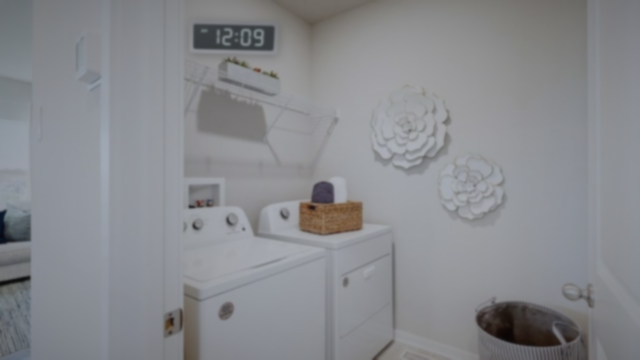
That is 12.09
